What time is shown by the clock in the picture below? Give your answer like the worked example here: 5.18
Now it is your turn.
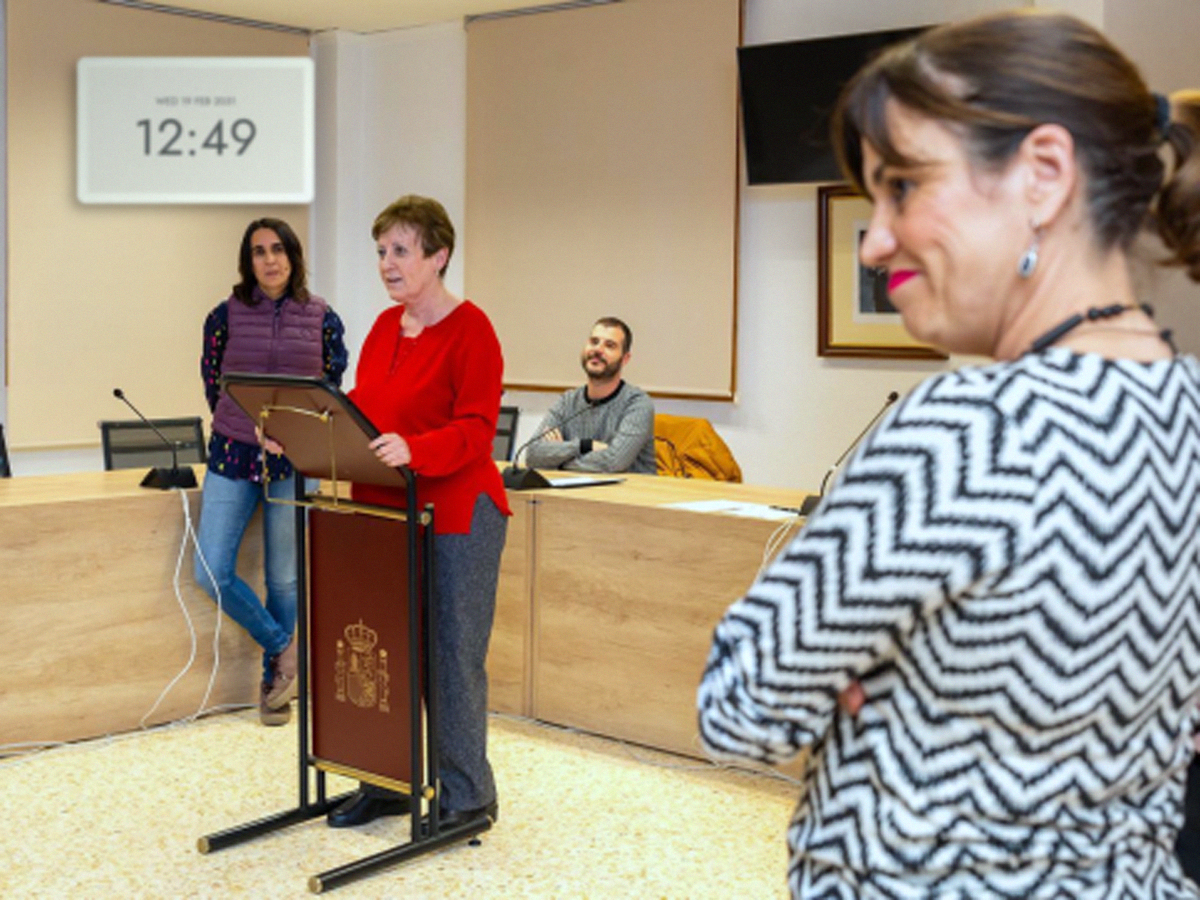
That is 12.49
